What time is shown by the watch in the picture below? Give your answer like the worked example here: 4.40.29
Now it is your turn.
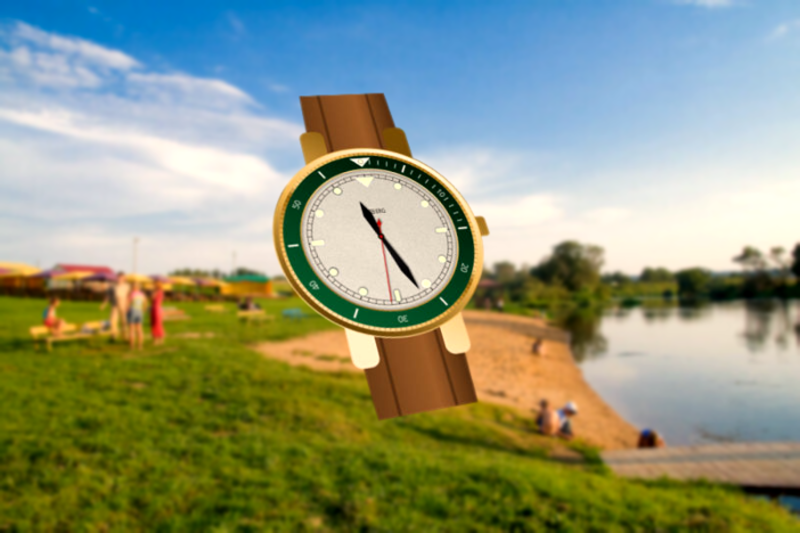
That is 11.26.31
